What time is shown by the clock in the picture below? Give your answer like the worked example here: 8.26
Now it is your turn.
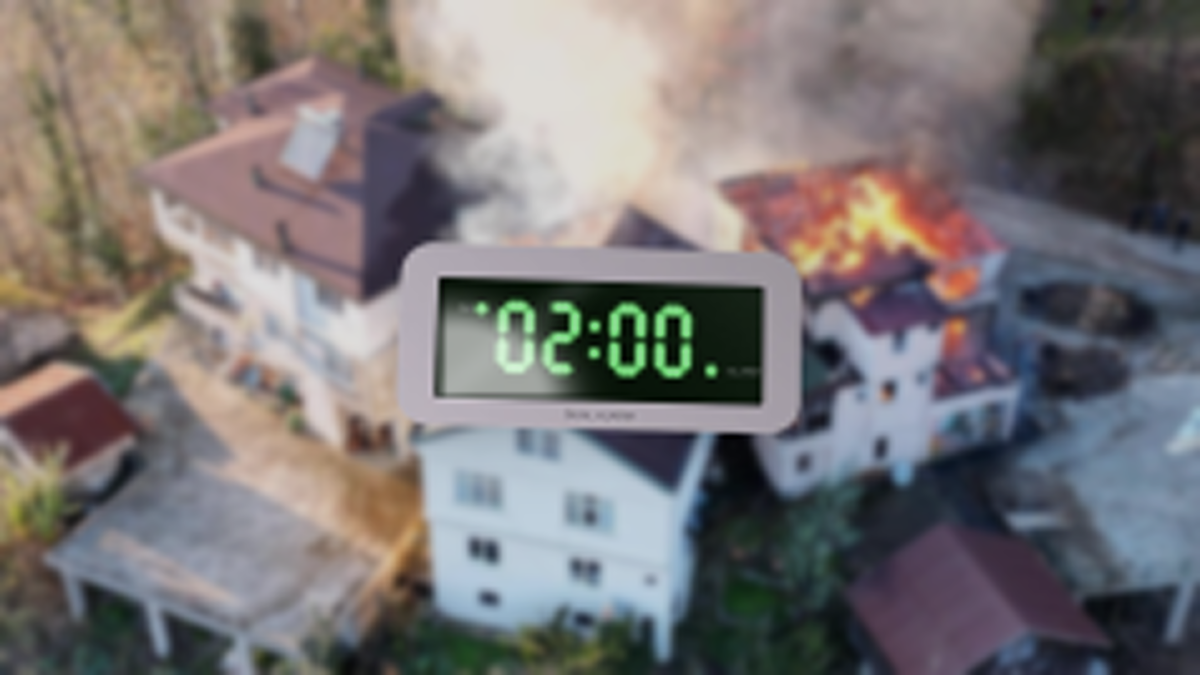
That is 2.00
